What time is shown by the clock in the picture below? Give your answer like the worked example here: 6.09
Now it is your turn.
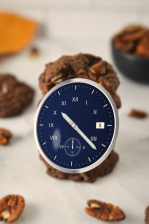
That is 10.22
